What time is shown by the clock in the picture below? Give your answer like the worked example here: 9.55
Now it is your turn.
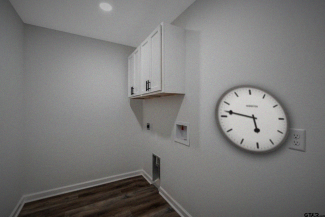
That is 5.47
